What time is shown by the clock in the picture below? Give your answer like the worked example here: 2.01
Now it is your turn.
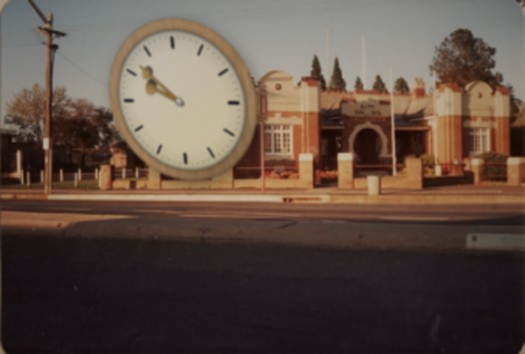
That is 9.52
